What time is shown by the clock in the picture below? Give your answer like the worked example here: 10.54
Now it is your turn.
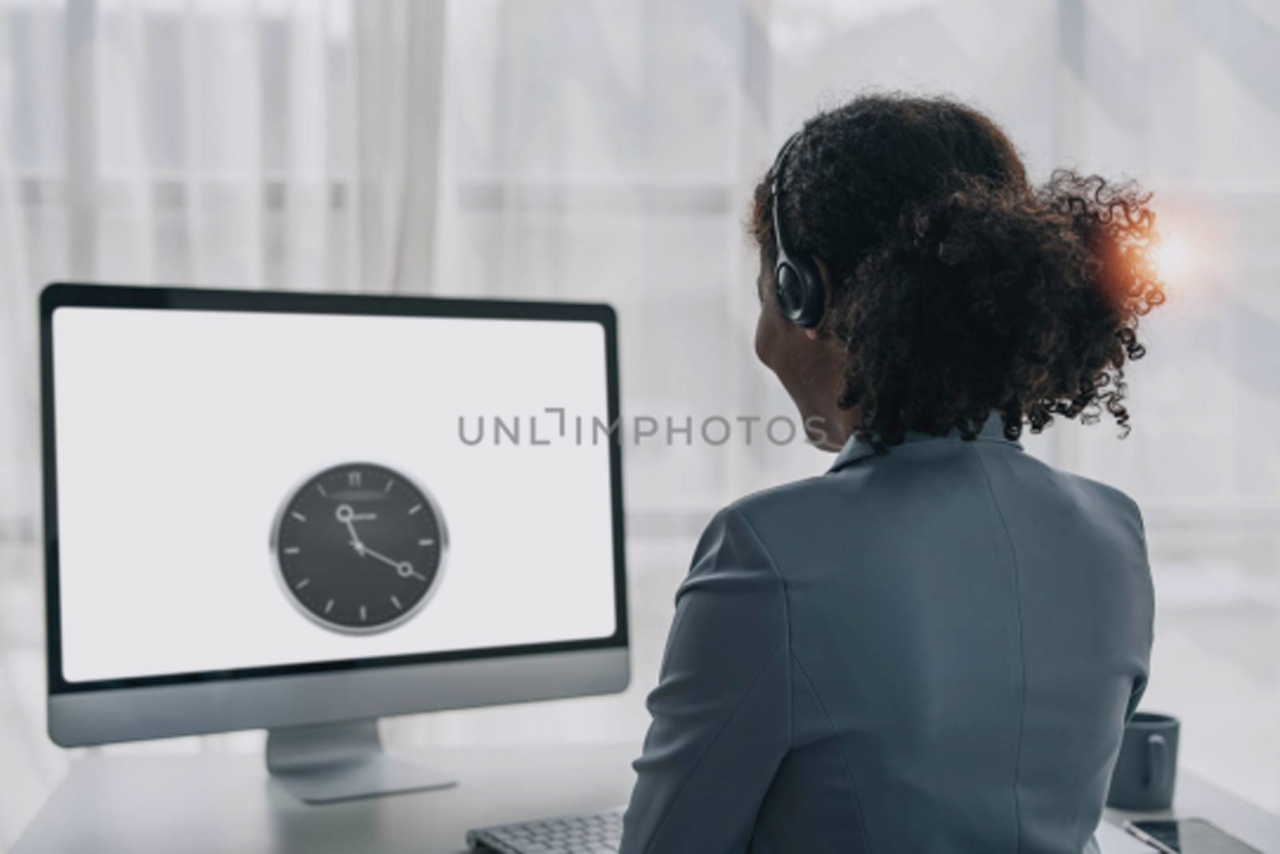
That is 11.20
